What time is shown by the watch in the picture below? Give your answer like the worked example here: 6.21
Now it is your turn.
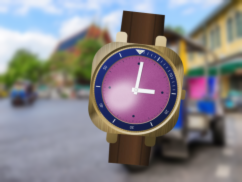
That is 3.01
